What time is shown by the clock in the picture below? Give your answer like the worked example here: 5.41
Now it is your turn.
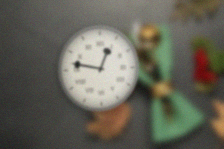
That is 12.47
